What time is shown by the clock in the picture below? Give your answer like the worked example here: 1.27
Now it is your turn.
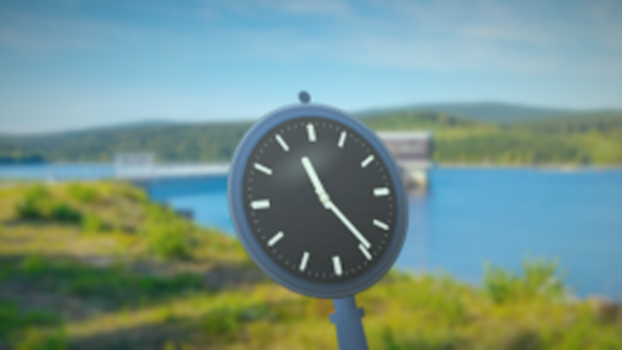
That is 11.24
